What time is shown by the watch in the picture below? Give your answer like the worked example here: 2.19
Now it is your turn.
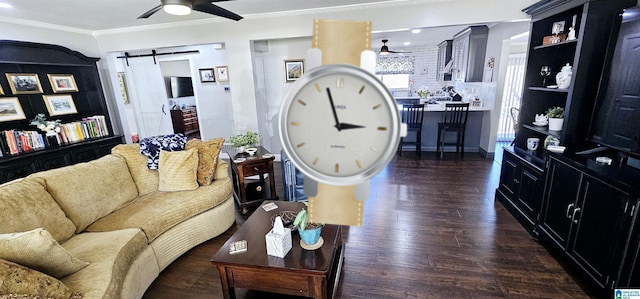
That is 2.57
